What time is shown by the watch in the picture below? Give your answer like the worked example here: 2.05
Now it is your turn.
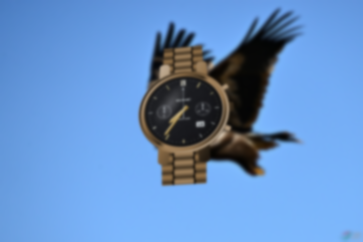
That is 7.36
